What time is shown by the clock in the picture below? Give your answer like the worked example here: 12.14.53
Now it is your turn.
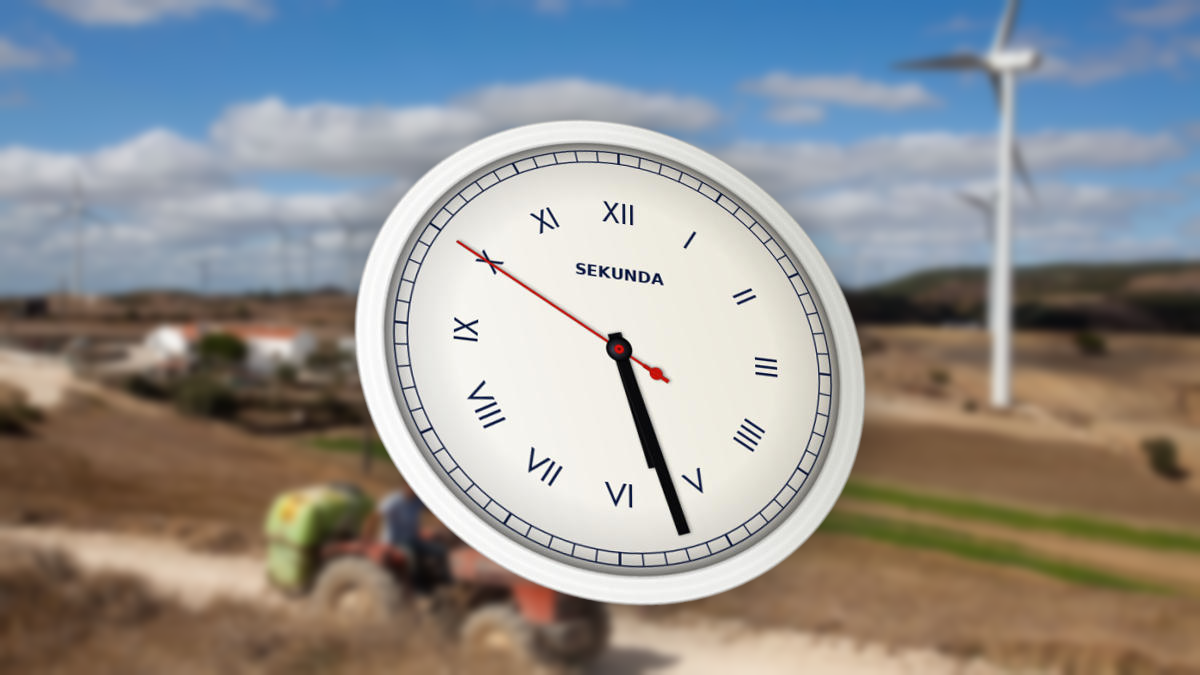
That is 5.26.50
